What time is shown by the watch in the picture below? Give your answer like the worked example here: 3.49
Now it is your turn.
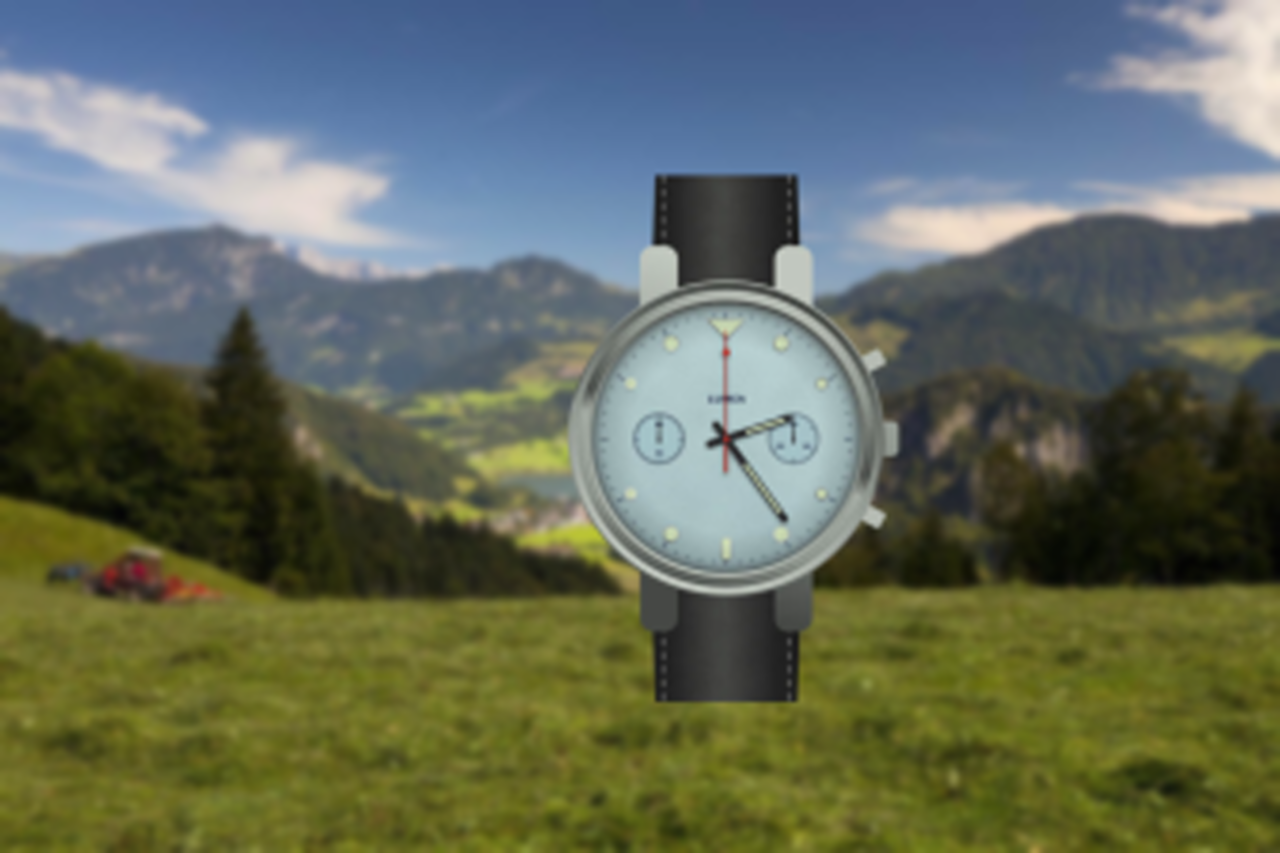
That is 2.24
